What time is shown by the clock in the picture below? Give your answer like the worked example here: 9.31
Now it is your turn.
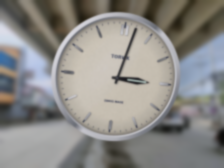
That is 3.02
